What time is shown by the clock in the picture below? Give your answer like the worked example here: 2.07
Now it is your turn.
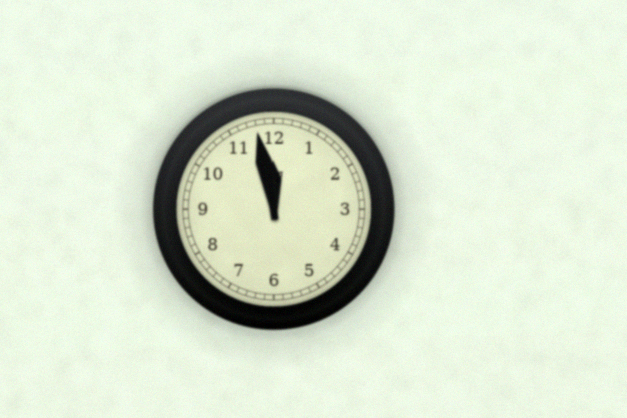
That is 11.58
